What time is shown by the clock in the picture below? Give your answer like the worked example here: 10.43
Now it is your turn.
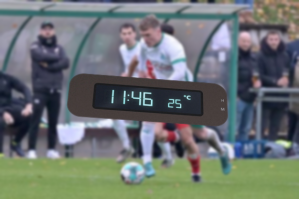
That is 11.46
